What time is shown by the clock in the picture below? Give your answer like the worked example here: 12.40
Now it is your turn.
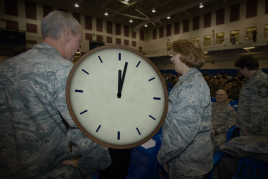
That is 12.02
